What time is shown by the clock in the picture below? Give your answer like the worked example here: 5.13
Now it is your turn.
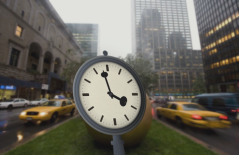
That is 3.58
